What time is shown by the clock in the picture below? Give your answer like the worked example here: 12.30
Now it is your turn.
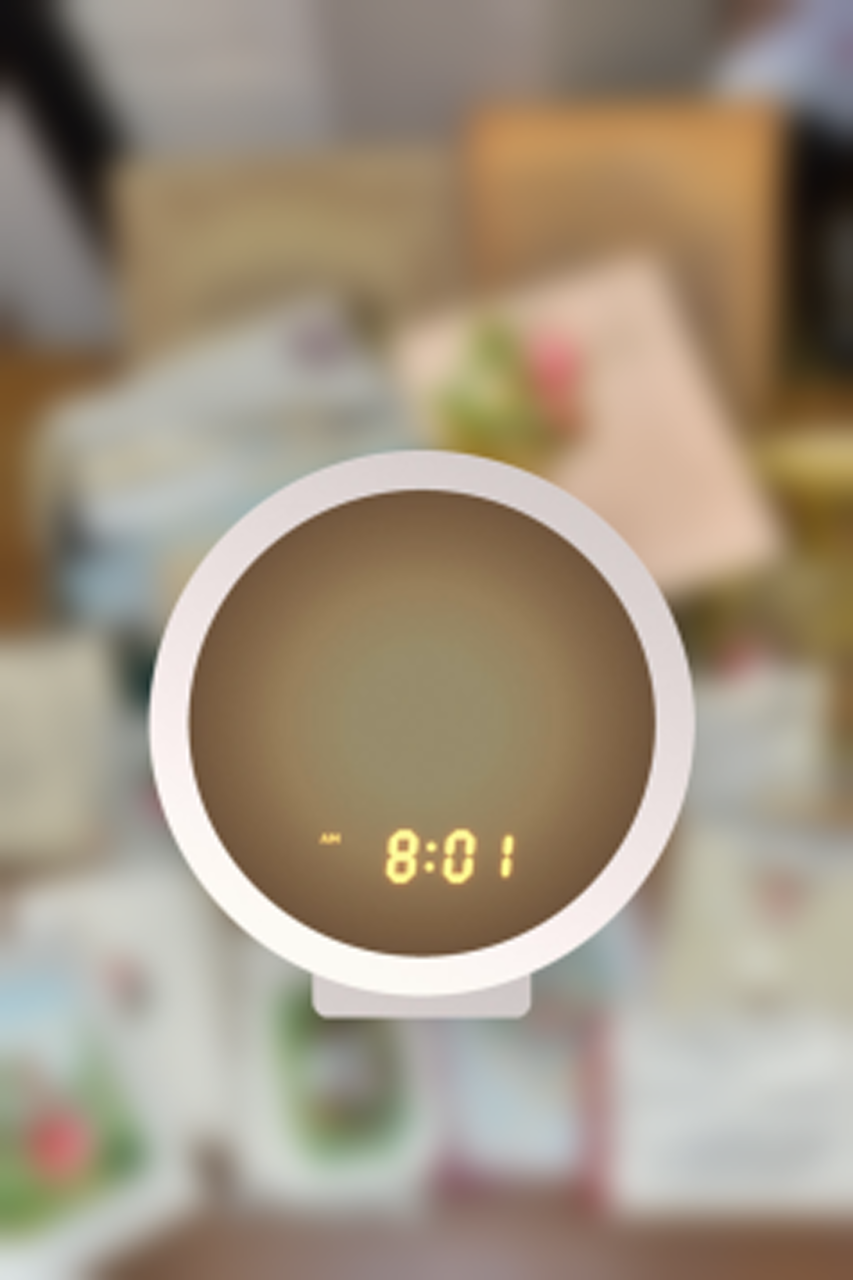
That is 8.01
